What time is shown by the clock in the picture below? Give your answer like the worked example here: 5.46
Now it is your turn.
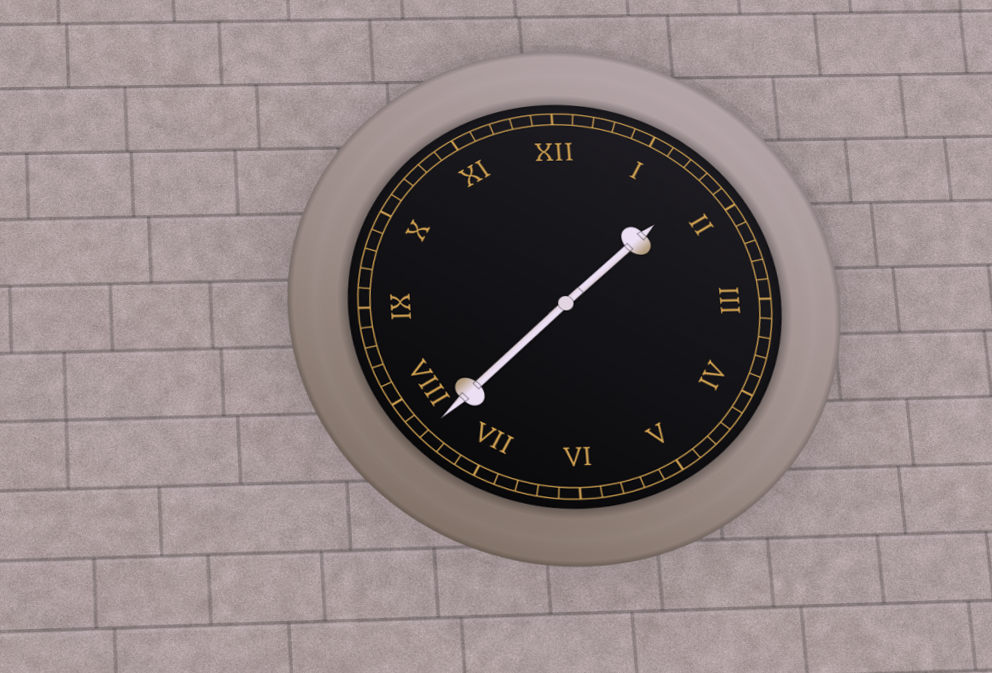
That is 1.38
